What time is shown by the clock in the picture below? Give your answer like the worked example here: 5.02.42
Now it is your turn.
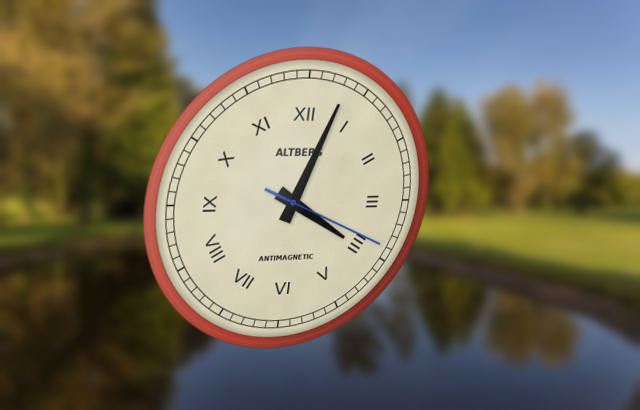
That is 4.03.19
